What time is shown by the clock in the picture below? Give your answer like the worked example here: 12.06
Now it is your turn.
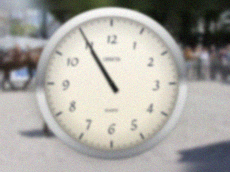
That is 10.55
